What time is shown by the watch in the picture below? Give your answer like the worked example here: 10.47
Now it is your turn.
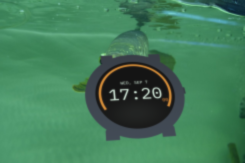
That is 17.20
